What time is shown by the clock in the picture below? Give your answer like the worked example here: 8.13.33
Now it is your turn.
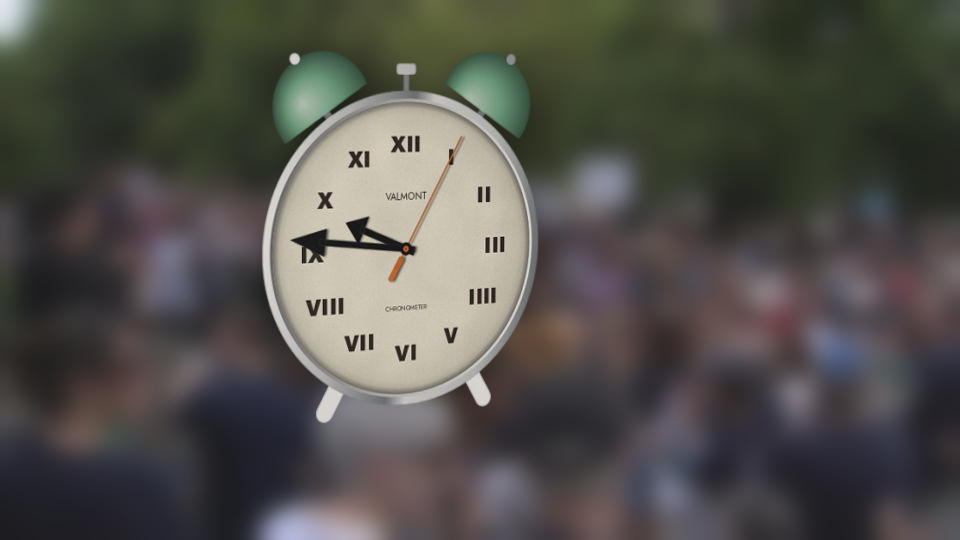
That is 9.46.05
